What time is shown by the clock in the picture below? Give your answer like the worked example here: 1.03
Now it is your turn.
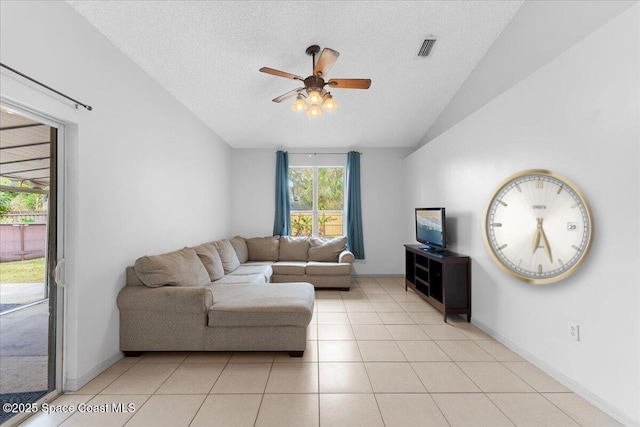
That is 6.27
